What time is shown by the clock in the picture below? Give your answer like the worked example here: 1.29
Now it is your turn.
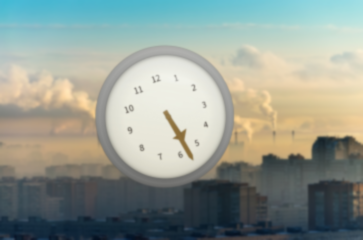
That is 5.28
